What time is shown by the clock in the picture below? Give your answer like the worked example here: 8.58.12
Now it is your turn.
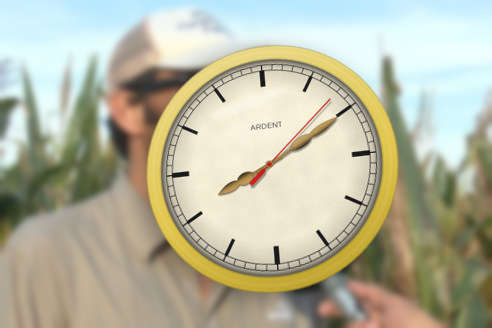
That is 8.10.08
